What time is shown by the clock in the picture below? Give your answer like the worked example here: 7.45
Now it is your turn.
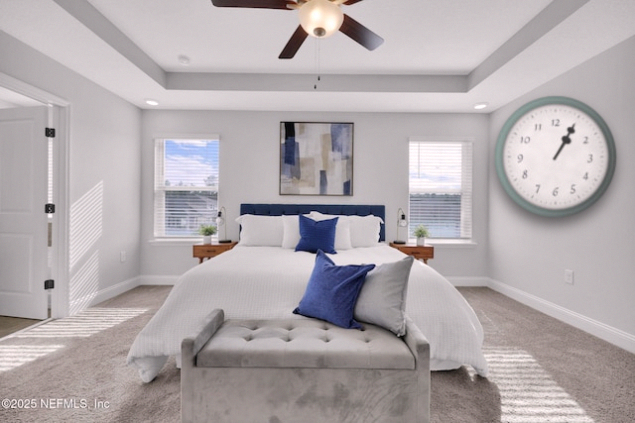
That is 1.05
